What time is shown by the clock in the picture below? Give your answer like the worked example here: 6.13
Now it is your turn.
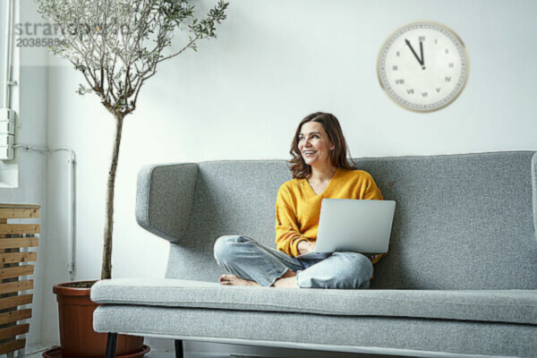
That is 11.55
